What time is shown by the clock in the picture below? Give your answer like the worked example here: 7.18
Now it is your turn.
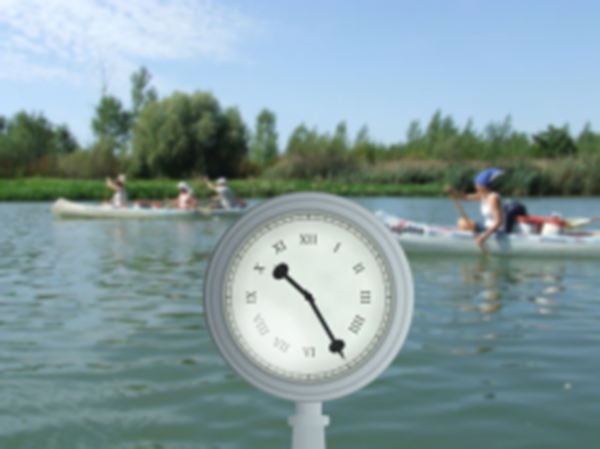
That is 10.25
